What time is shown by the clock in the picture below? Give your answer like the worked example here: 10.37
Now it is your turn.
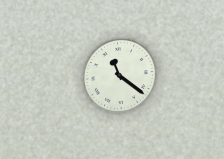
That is 11.22
